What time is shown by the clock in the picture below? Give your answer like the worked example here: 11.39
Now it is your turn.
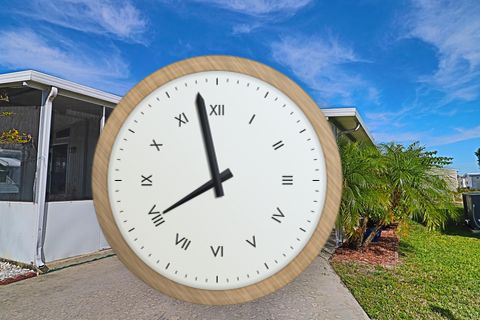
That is 7.58
